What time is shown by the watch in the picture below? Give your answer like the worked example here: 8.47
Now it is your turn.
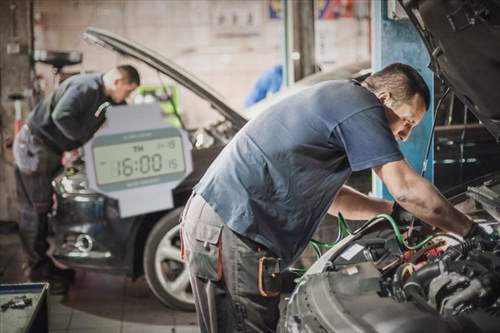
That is 16.00
